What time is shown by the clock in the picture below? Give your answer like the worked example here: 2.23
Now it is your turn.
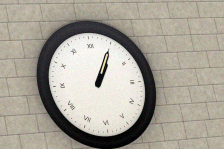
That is 1.05
